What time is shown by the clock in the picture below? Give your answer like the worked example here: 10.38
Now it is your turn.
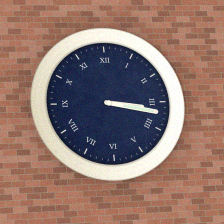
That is 3.17
